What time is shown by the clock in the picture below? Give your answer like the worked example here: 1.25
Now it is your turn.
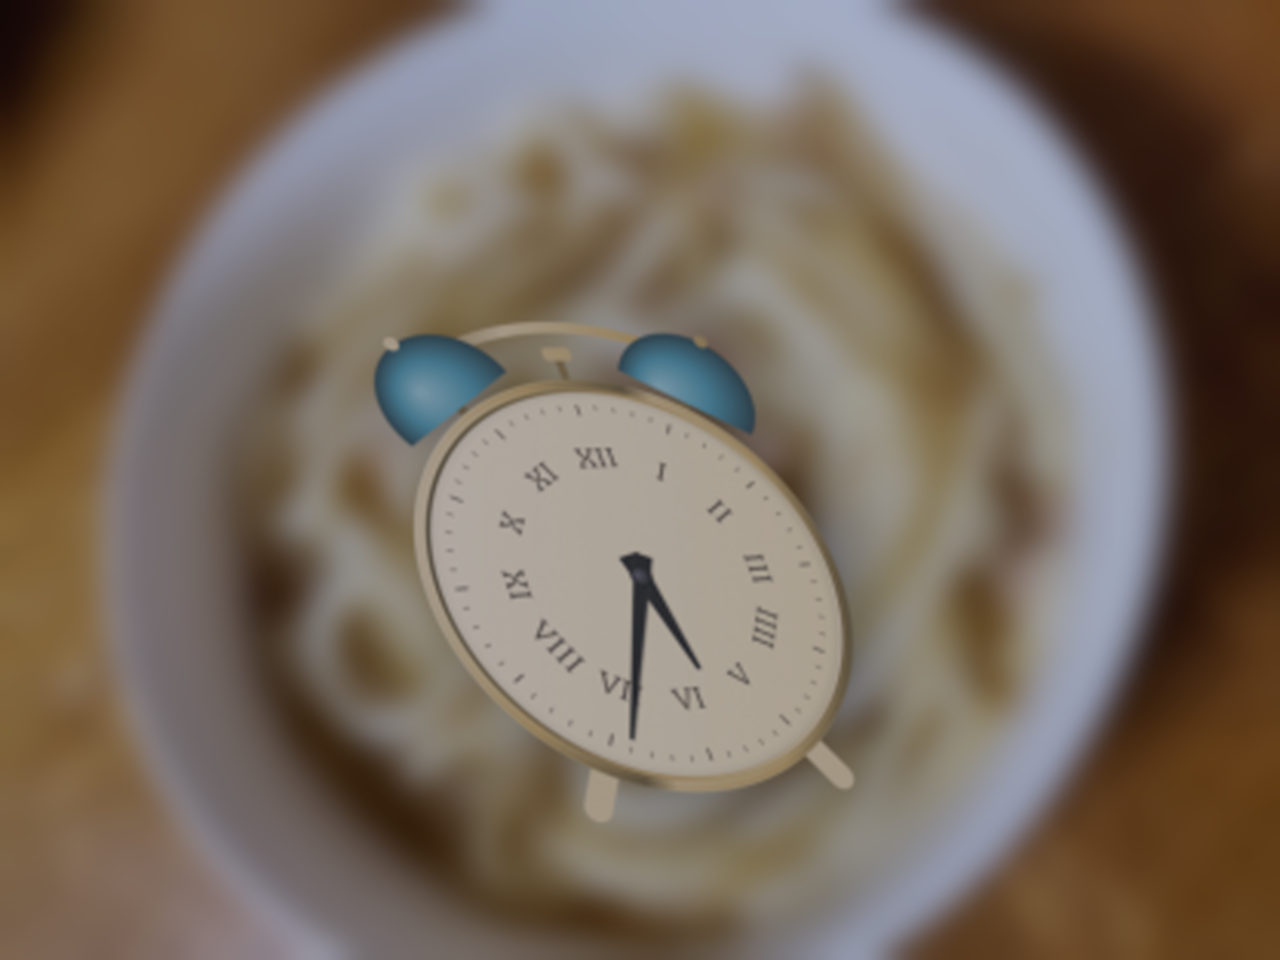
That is 5.34
